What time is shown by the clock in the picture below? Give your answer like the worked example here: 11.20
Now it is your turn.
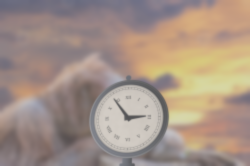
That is 2.54
